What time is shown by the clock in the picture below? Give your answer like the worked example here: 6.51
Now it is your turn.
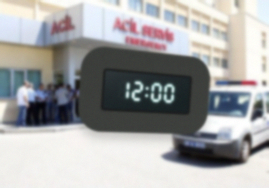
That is 12.00
